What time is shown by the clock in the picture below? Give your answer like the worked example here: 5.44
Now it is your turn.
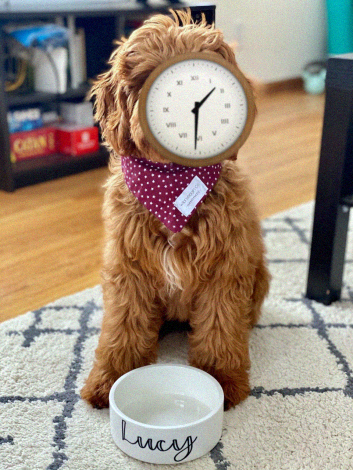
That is 1.31
